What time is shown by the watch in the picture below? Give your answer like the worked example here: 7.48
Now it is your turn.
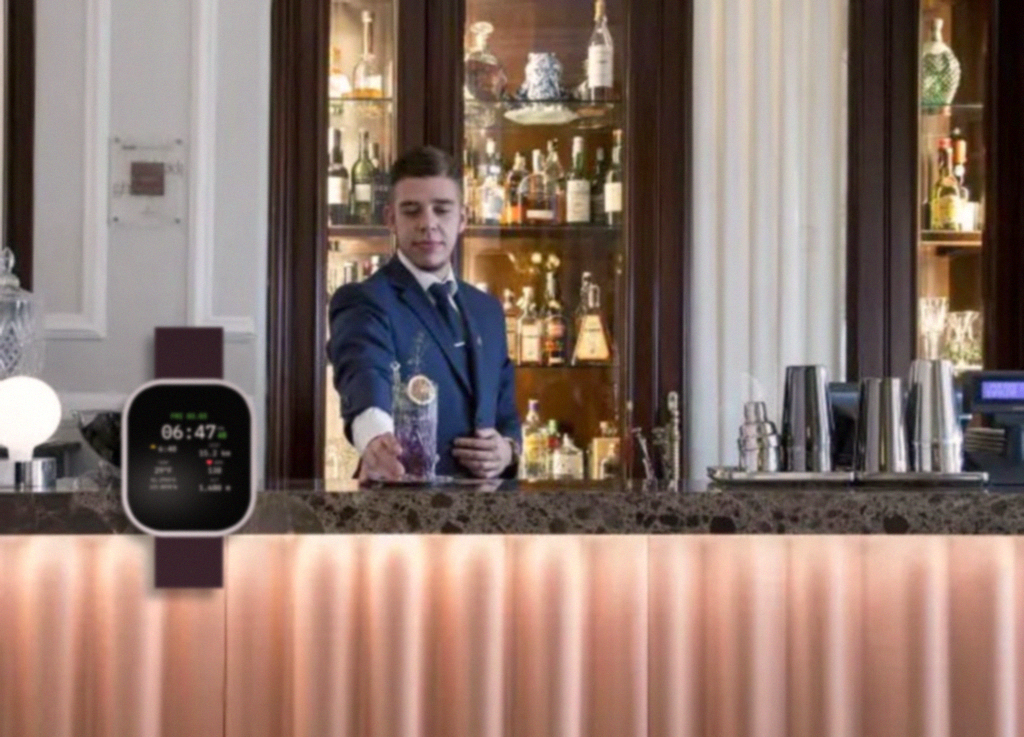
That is 6.47
